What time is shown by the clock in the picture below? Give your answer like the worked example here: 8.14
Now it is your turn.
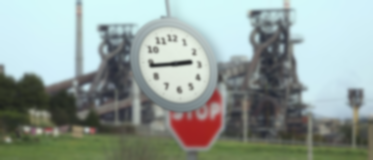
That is 2.44
